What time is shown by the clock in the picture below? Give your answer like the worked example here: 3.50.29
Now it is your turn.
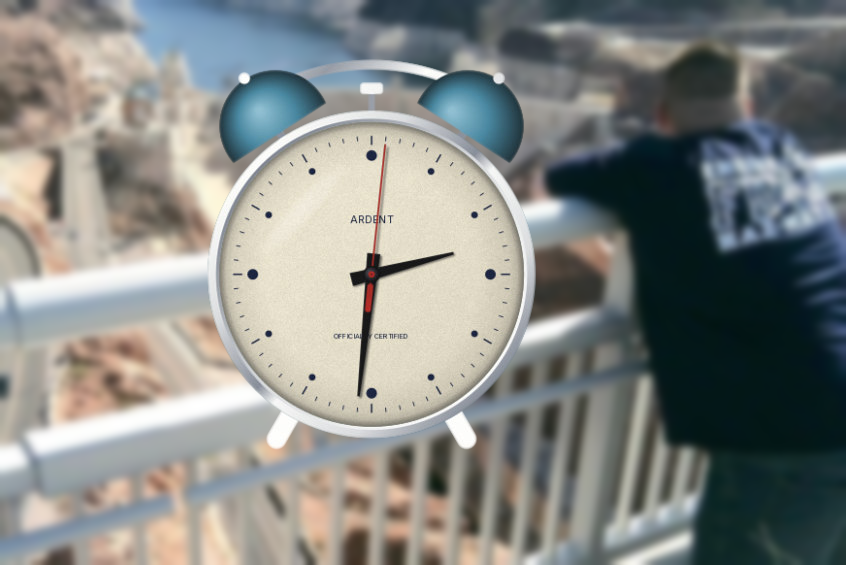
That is 2.31.01
